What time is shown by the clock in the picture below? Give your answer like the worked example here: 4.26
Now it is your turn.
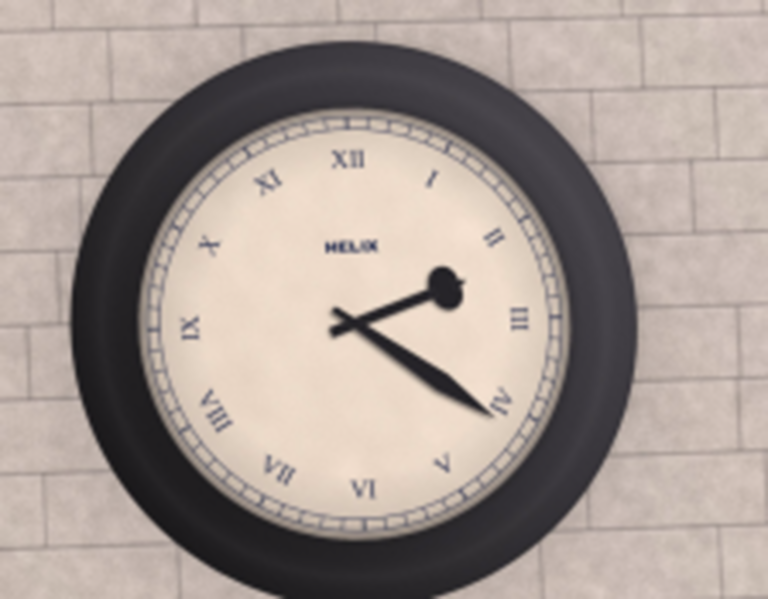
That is 2.21
